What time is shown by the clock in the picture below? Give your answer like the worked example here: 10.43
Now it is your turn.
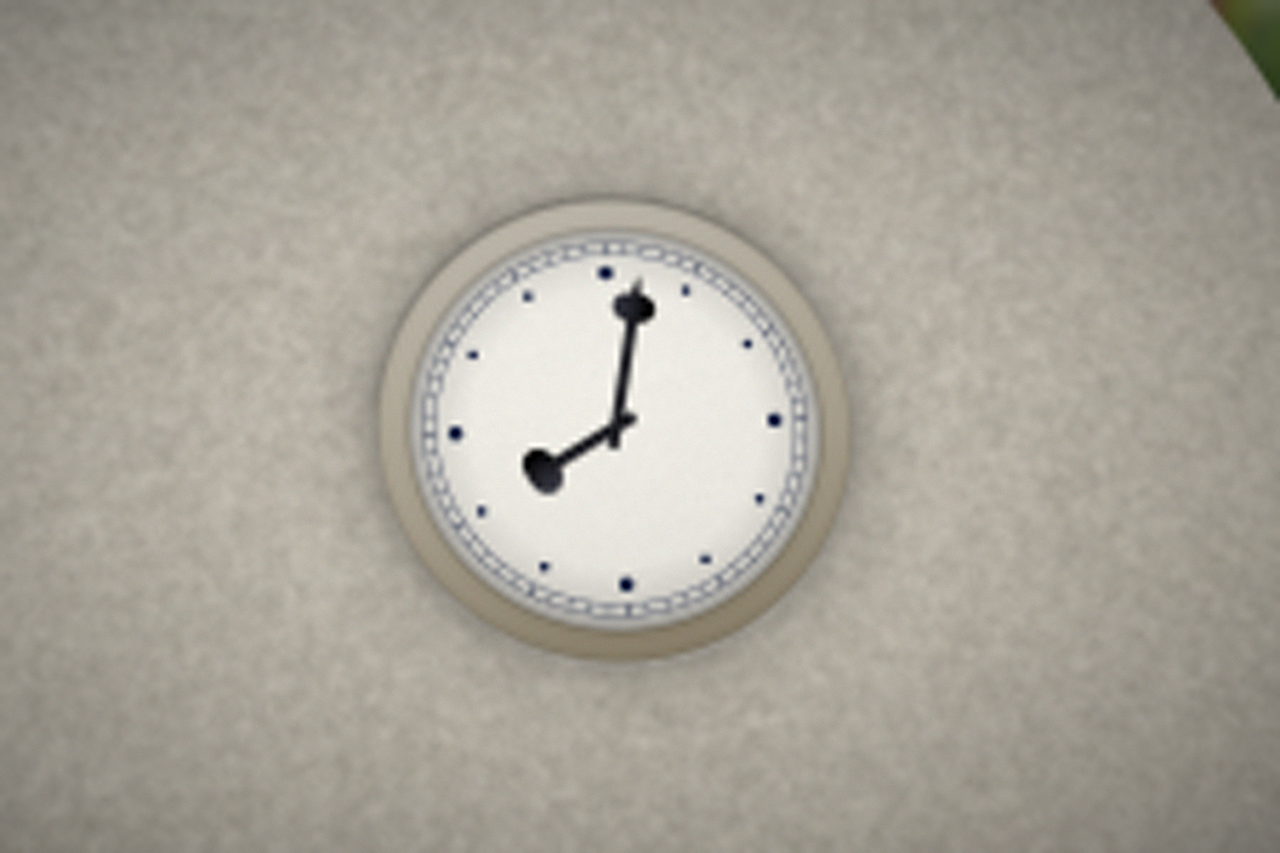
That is 8.02
